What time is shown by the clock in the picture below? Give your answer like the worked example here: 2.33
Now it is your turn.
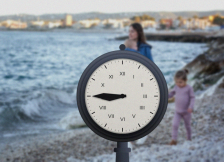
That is 8.45
